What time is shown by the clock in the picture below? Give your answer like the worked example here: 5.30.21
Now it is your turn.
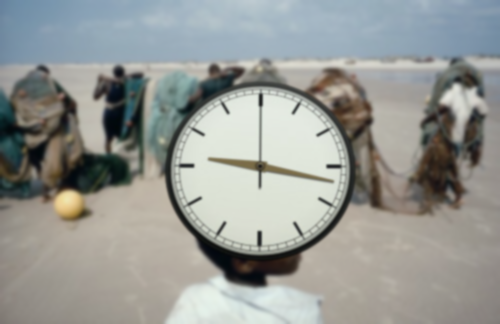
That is 9.17.00
